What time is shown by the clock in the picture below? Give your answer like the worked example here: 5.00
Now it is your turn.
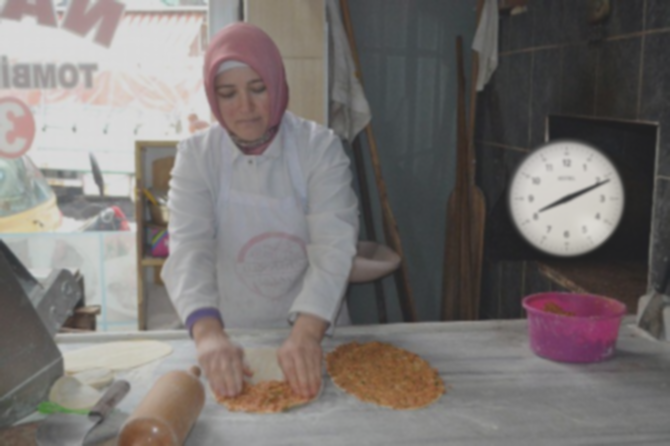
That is 8.11
